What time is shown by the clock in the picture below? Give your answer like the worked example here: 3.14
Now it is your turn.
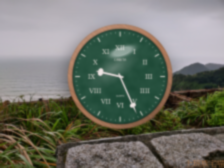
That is 9.26
